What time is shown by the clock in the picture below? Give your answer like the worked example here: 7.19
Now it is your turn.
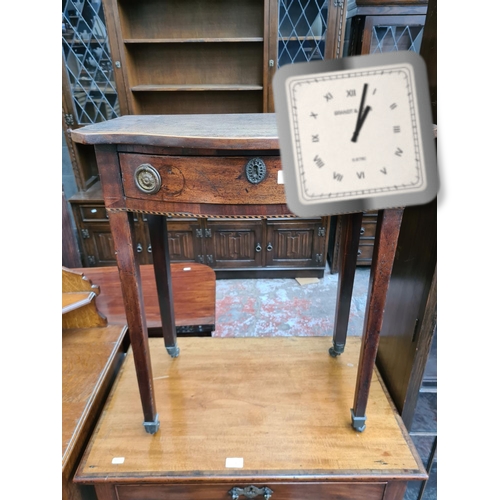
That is 1.03
